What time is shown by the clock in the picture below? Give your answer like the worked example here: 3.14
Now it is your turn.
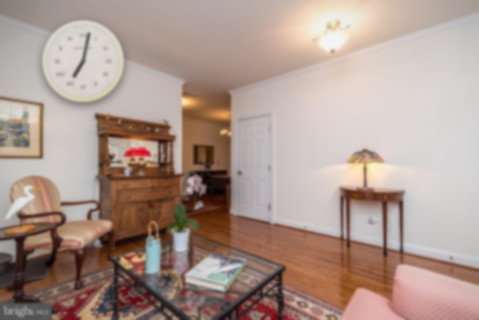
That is 7.02
